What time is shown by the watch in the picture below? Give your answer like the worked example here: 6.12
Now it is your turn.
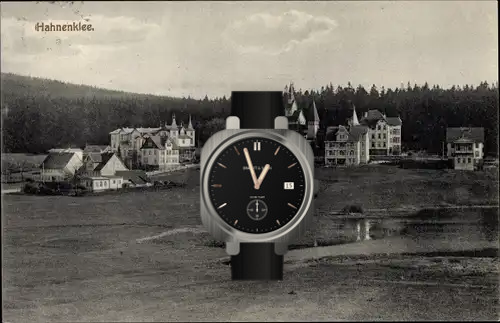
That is 12.57
